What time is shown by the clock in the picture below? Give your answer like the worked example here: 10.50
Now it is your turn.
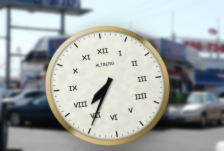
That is 7.35
